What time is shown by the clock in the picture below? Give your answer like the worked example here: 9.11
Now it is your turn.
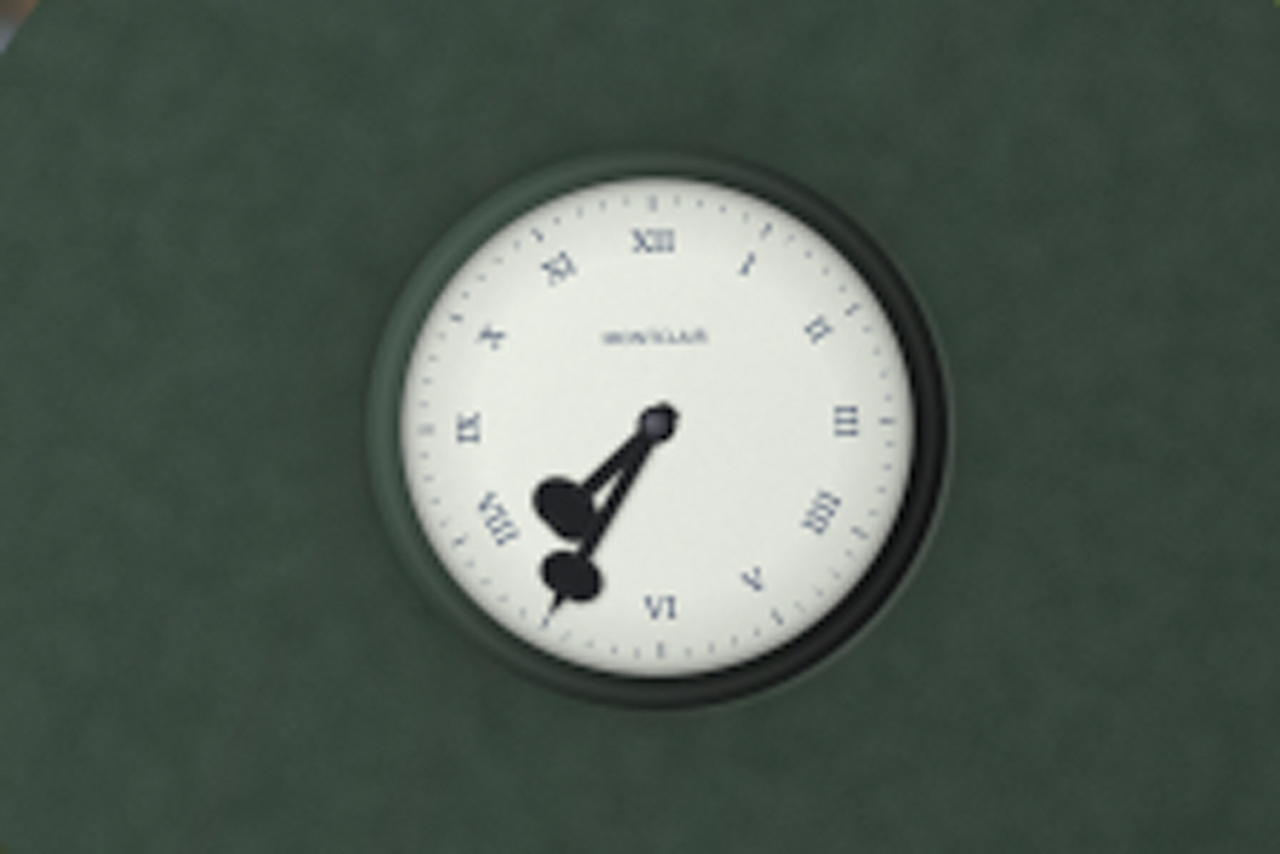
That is 7.35
